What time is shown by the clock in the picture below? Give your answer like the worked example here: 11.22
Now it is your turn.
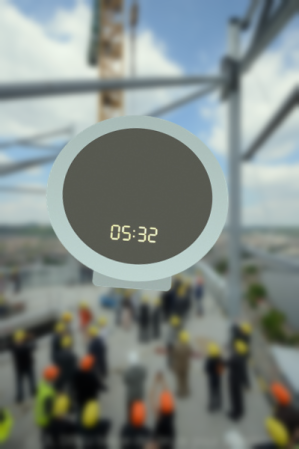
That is 5.32
